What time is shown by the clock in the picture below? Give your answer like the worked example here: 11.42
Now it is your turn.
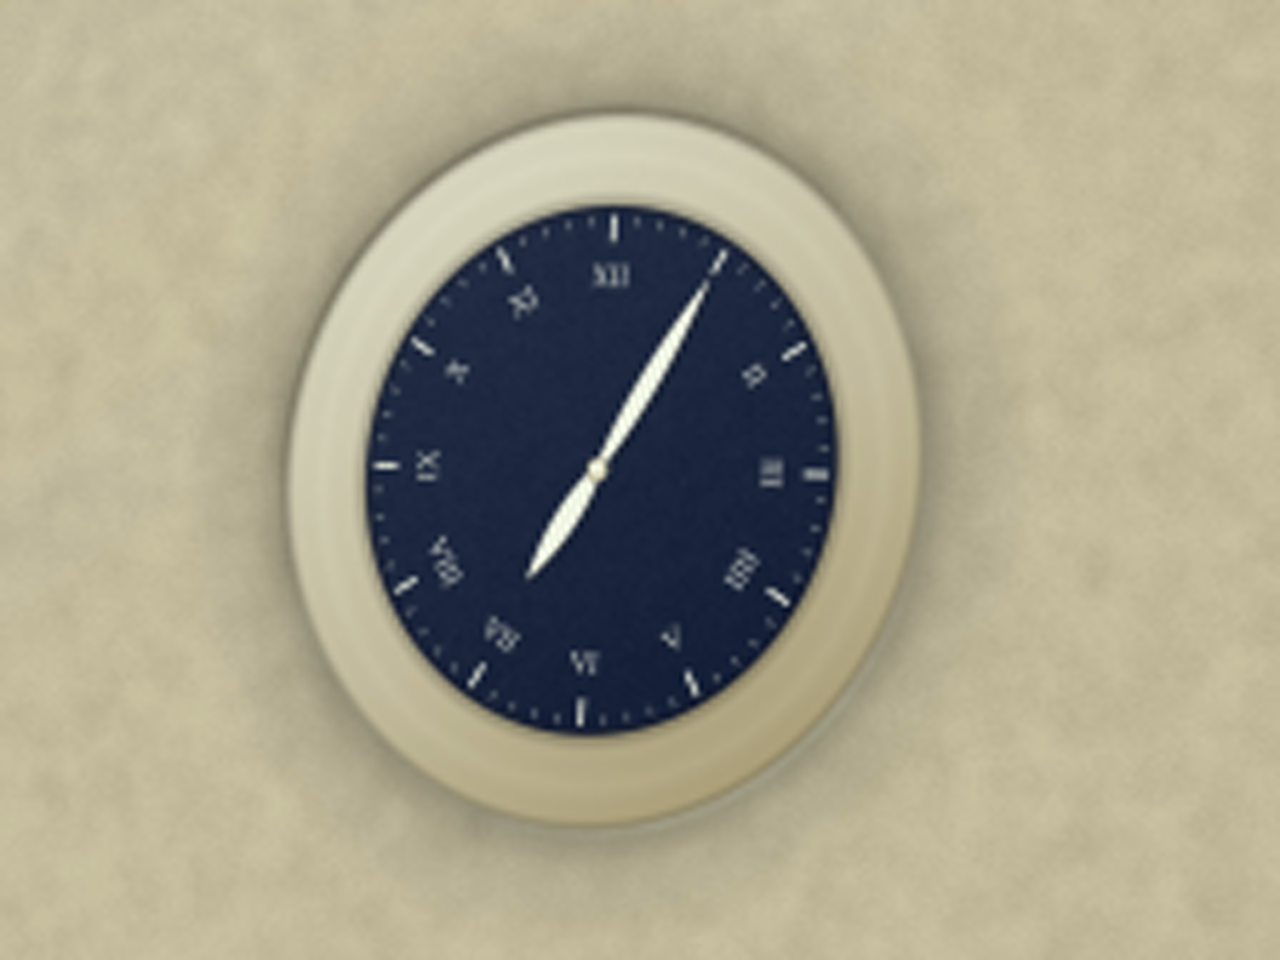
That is 7.05
